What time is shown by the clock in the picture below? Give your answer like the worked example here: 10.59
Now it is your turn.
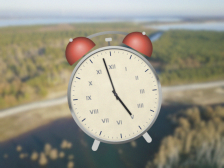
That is 4.58
